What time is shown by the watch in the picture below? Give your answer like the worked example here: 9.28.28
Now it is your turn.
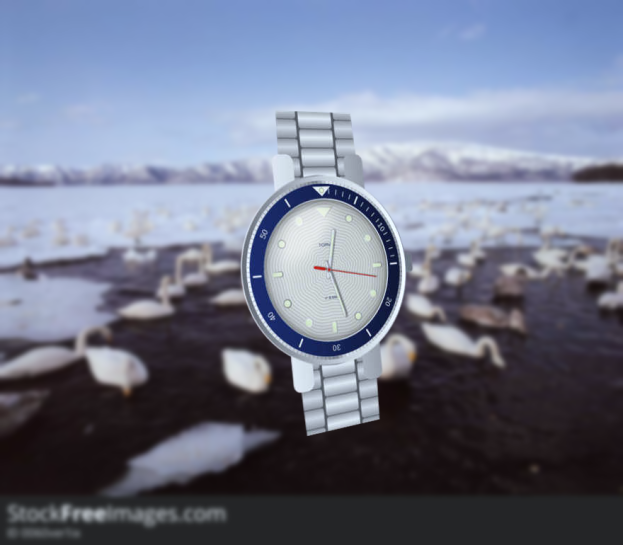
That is 12.27.17
